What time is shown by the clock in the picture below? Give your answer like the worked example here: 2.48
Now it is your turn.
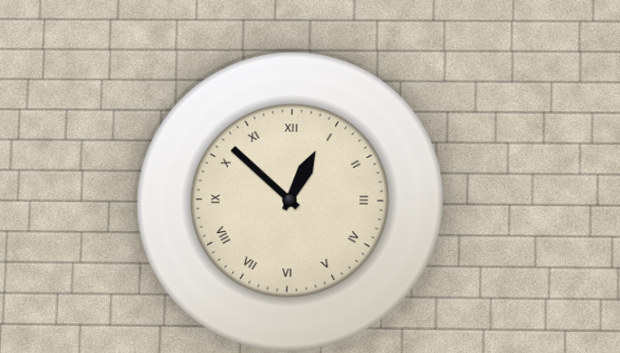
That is 12.52
